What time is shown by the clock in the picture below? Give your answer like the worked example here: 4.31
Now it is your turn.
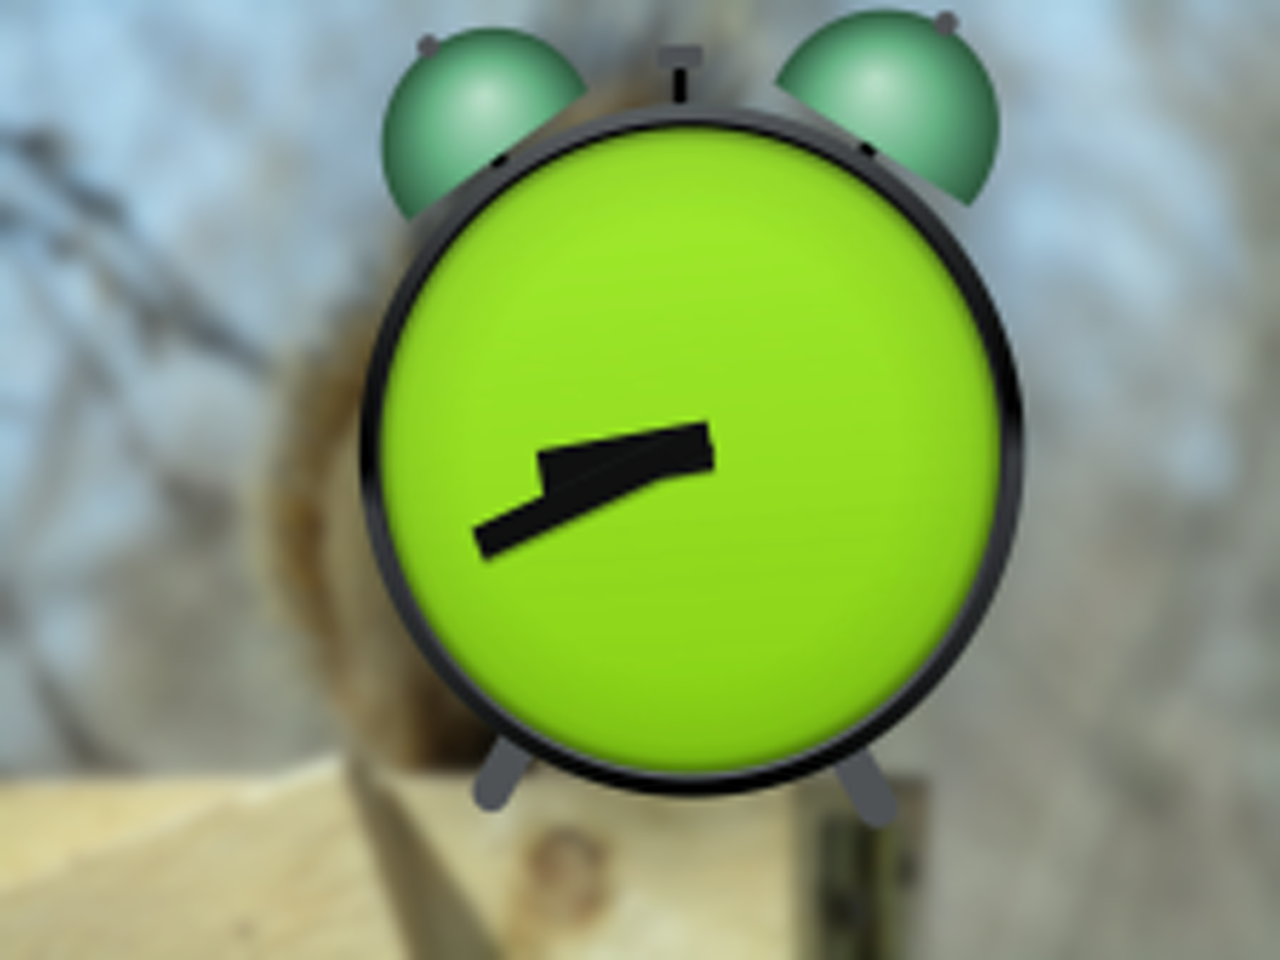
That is 8.41
